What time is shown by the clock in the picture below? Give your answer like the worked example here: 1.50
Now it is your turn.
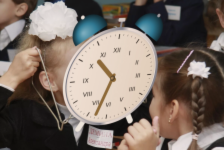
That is 10.33
